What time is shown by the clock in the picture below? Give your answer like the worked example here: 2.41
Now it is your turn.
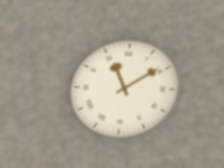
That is 11.09
